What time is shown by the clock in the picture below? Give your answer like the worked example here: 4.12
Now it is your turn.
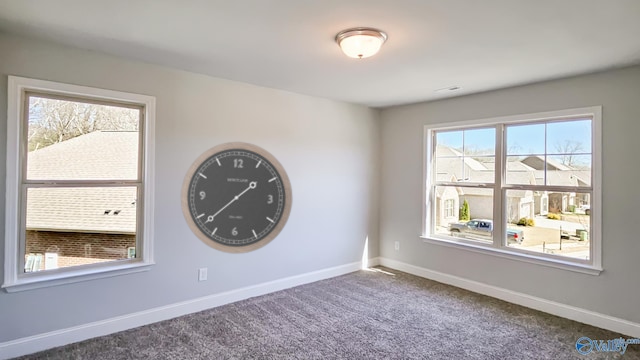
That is 1.38
